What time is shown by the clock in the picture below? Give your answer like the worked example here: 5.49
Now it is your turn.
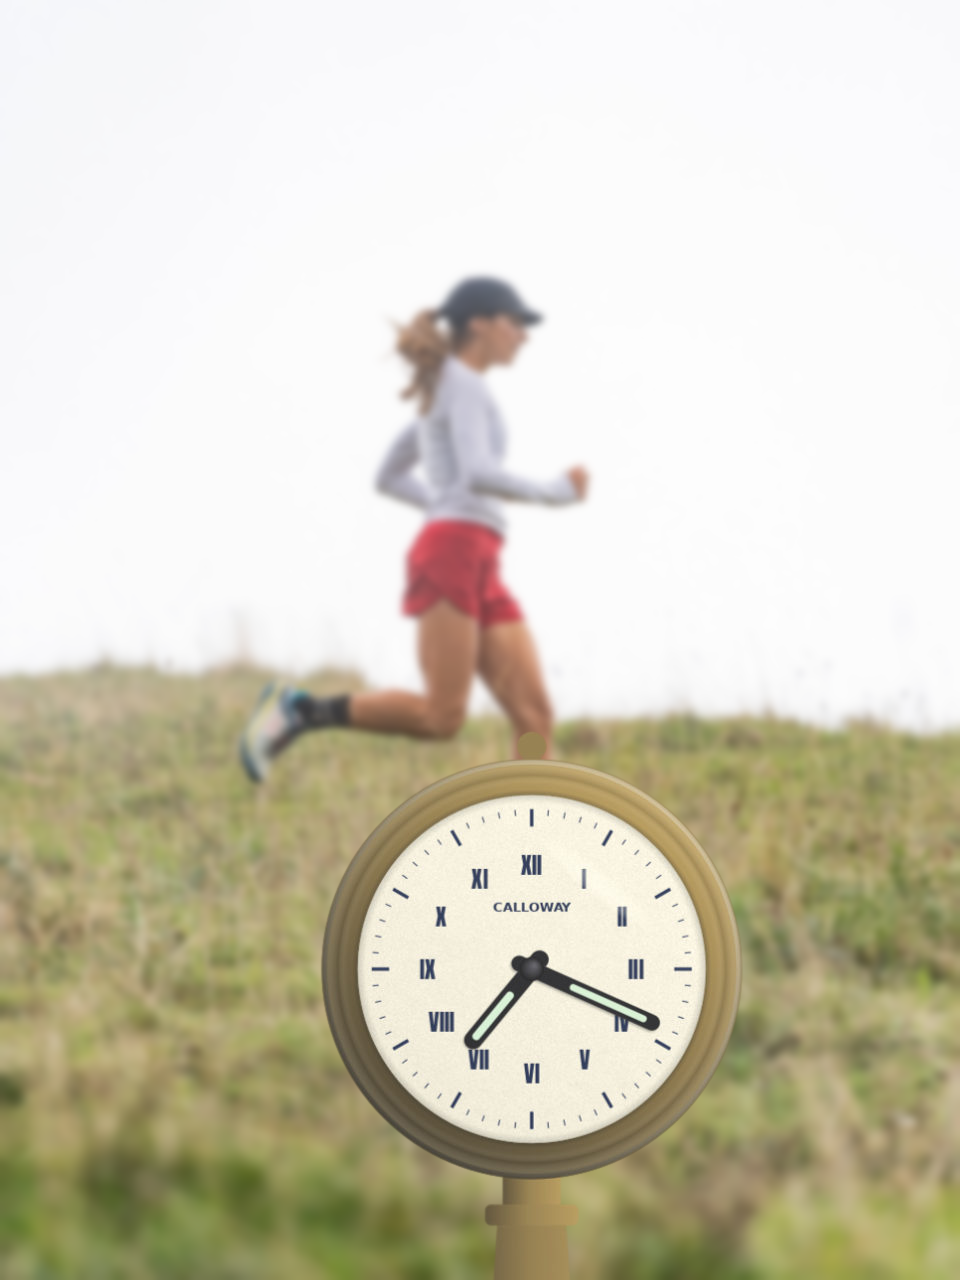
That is 7.19
